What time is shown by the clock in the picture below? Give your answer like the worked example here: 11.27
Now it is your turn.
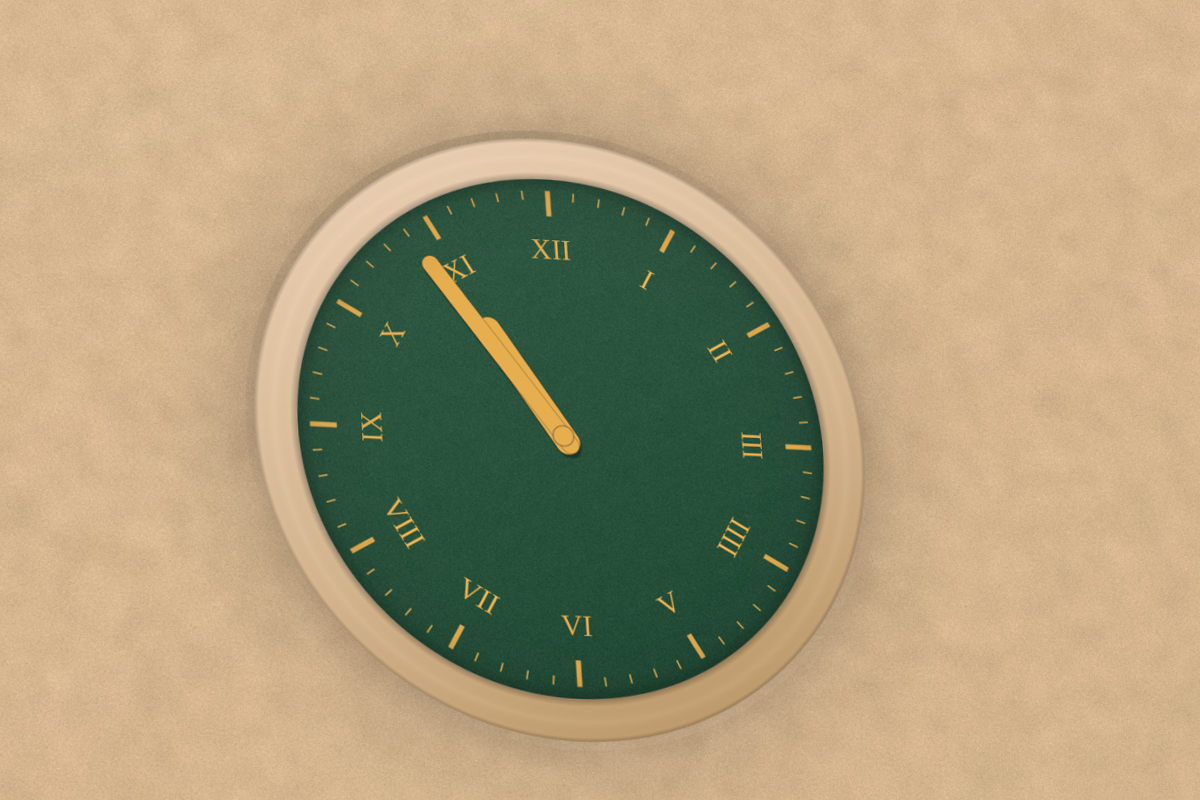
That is 10.54
